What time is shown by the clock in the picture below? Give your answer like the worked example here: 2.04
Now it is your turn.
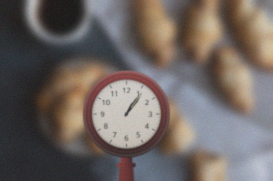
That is 1.06
